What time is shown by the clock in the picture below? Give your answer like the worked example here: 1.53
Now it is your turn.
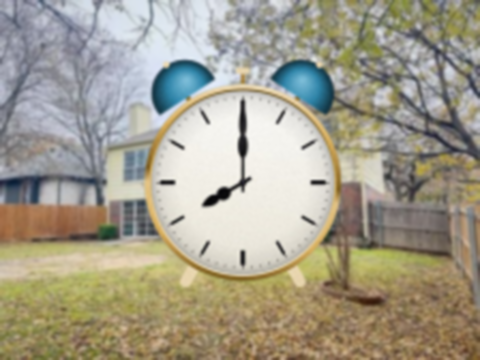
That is 8.00
